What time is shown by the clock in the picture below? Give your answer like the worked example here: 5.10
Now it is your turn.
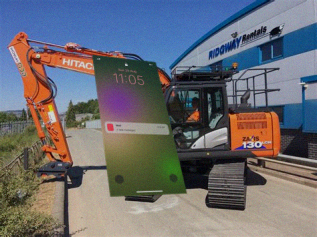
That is 11.05
